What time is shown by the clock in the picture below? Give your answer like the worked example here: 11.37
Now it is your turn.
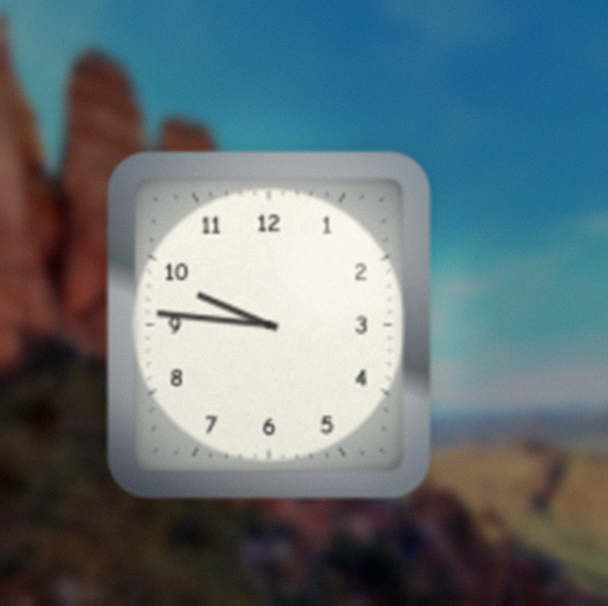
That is 9.46
